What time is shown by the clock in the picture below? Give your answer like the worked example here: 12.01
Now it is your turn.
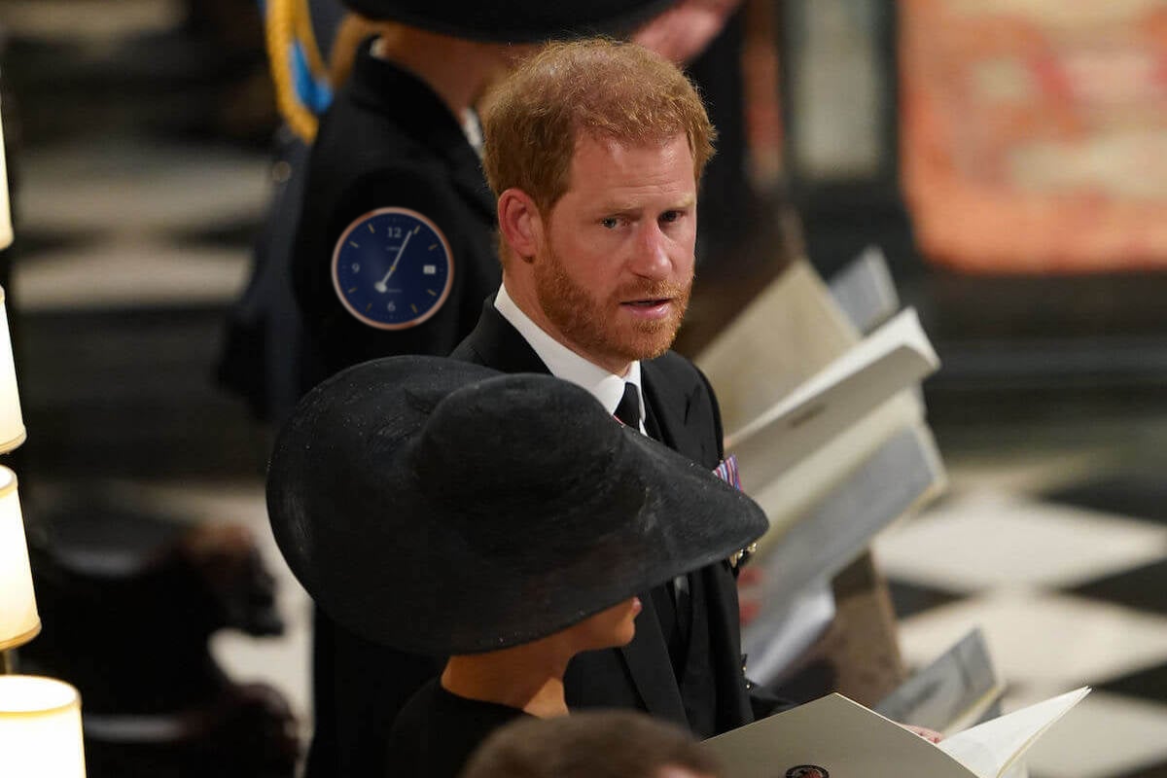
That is 7.04
